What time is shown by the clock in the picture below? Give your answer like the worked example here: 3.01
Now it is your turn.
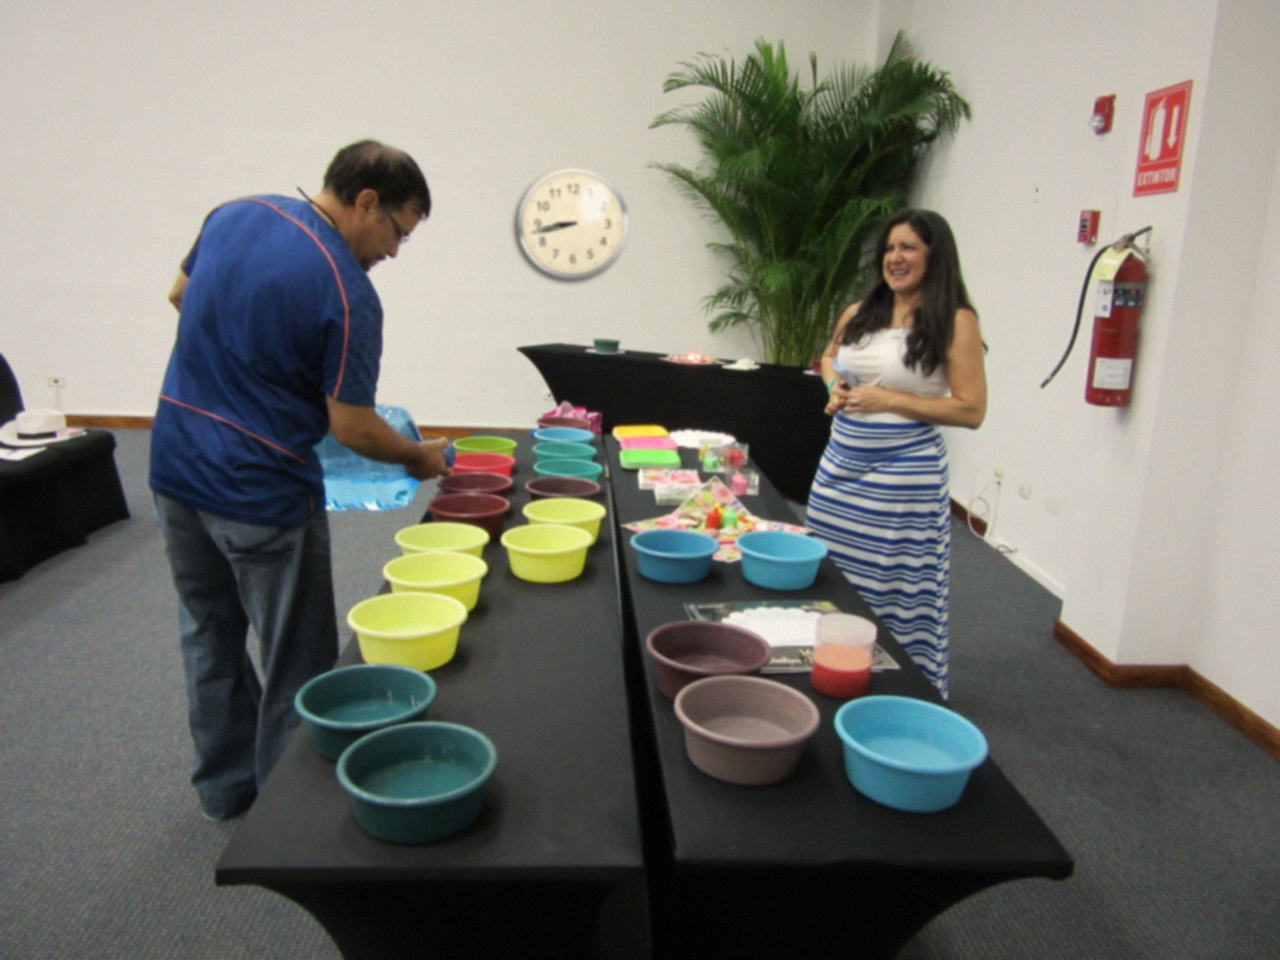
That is 8.43
